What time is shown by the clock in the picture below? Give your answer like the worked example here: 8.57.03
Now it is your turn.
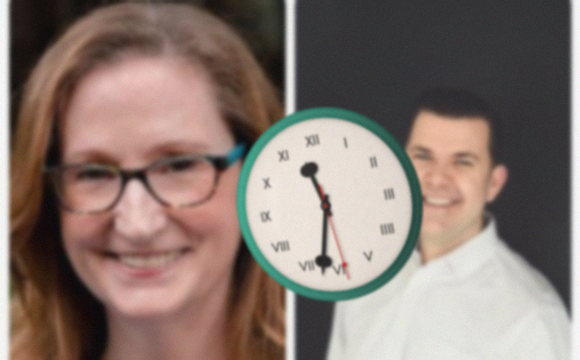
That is 11.32.29
